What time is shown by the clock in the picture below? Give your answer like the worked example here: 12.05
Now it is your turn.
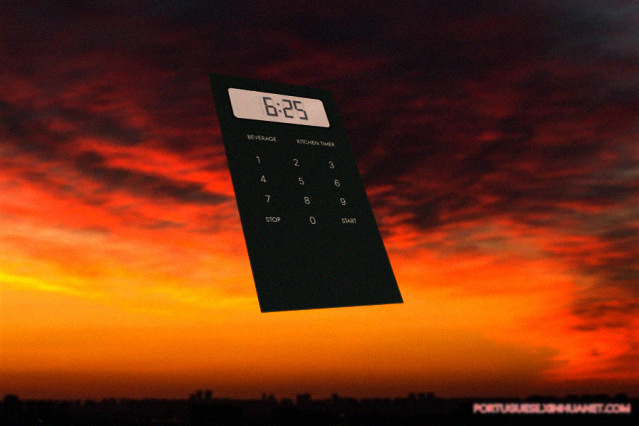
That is 6.25
